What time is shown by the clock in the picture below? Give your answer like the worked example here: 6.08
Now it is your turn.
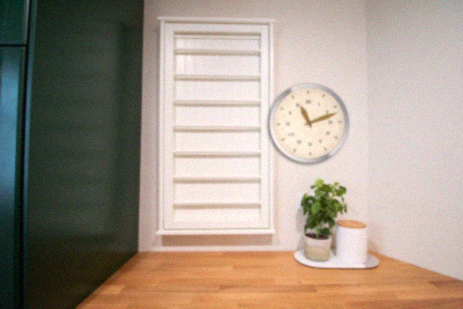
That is 11.12
